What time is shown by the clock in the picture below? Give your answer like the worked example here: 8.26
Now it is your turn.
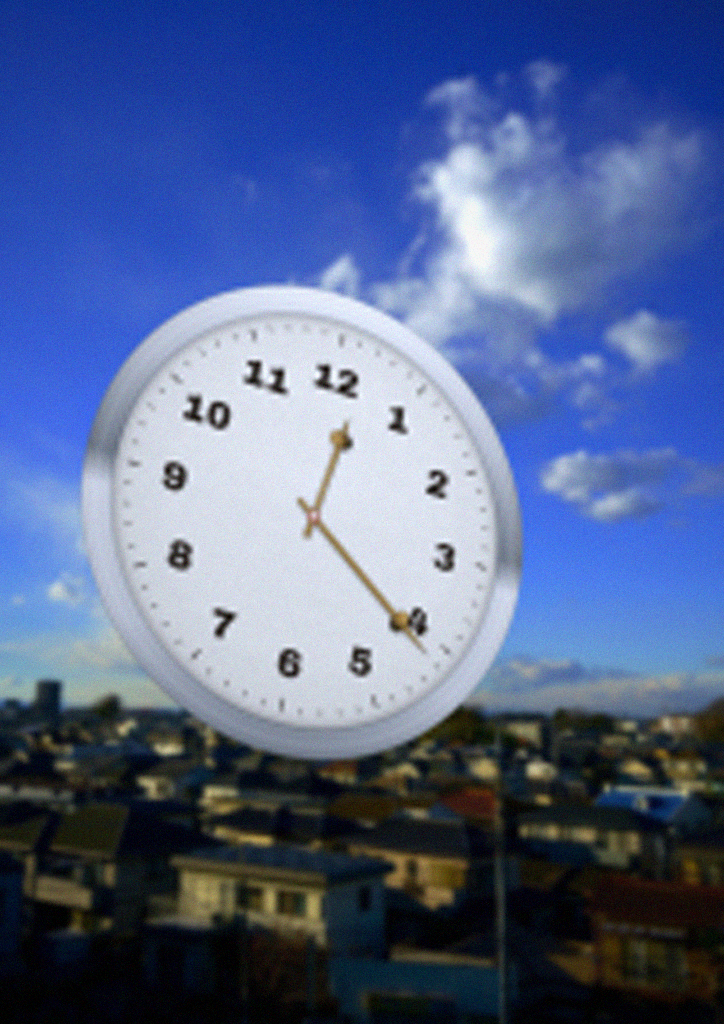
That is 12.21
